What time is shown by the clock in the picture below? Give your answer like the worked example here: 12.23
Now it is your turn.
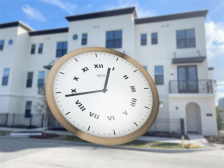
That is 12.44
